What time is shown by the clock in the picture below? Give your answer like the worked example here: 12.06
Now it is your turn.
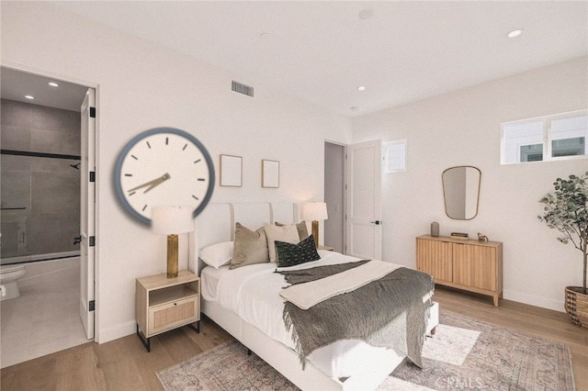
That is 7.41
